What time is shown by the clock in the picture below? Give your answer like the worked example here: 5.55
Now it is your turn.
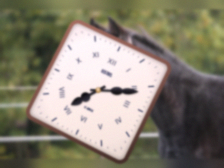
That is 7.11
